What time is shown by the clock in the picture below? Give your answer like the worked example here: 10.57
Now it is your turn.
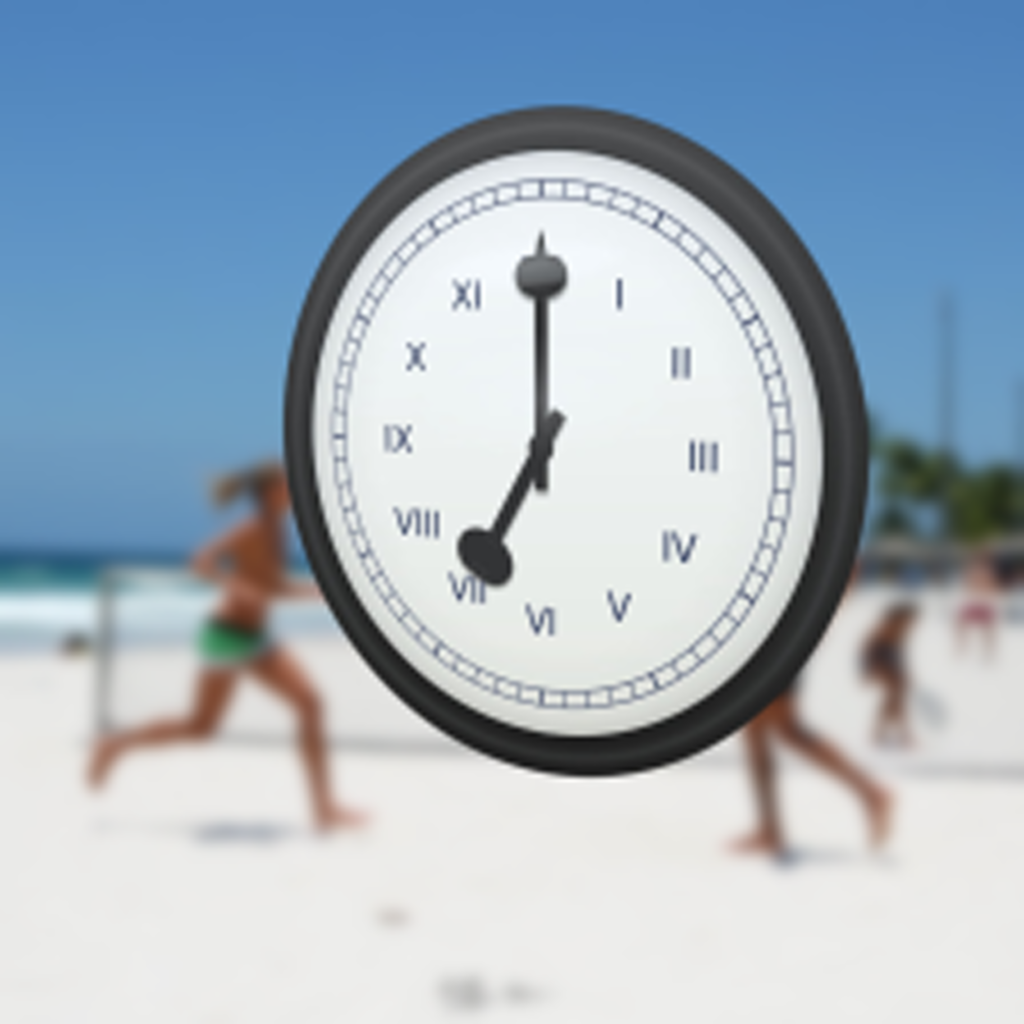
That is 7.00
